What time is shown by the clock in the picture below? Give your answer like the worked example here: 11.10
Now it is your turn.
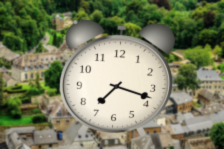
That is 7.18
